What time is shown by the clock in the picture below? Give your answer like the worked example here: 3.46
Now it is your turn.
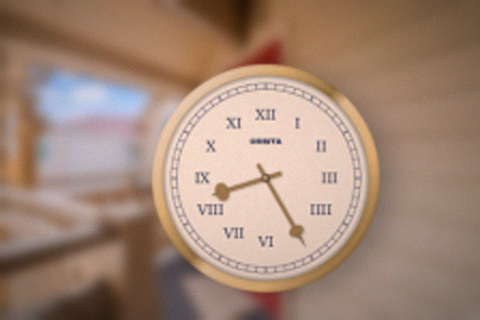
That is 8.25
